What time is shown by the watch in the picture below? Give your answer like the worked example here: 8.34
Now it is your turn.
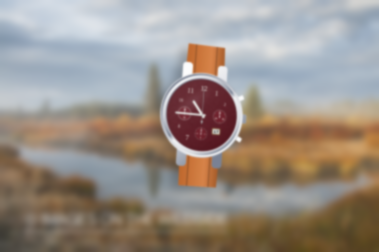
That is 10.45
